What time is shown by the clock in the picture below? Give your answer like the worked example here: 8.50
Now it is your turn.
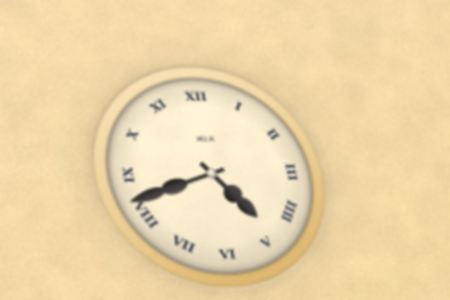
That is 4.42
